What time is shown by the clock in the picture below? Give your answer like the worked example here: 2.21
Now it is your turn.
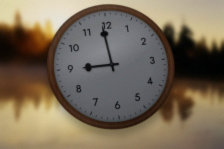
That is 8.59
